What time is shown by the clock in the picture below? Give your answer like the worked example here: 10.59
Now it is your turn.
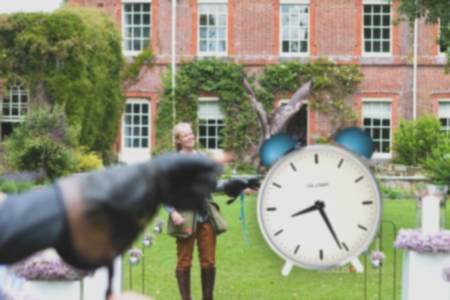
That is 8.26
